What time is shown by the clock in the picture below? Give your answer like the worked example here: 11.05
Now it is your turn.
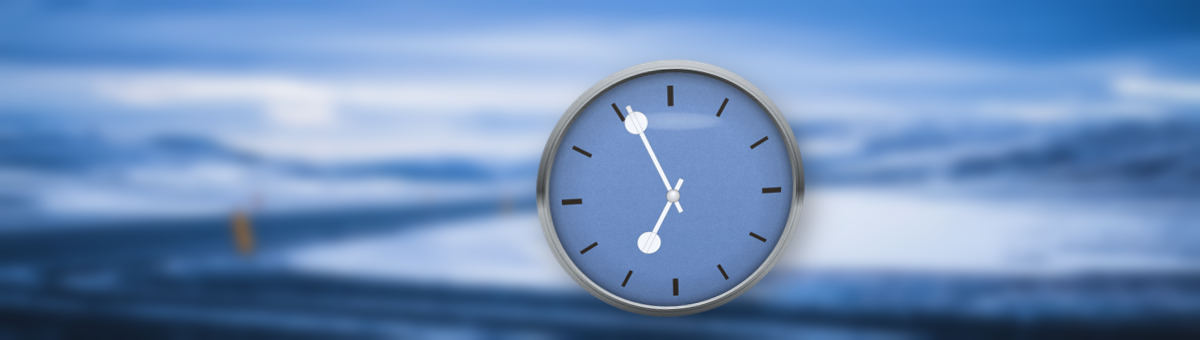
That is 6.56
